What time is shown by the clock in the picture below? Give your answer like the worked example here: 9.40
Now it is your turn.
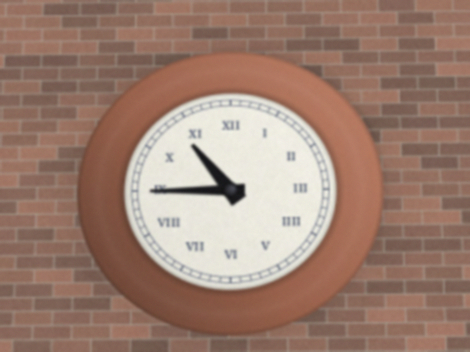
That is 10.45
